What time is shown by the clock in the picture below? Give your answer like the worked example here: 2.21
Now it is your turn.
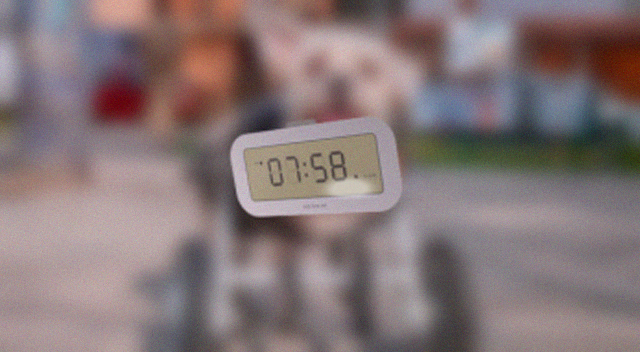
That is 7.58
